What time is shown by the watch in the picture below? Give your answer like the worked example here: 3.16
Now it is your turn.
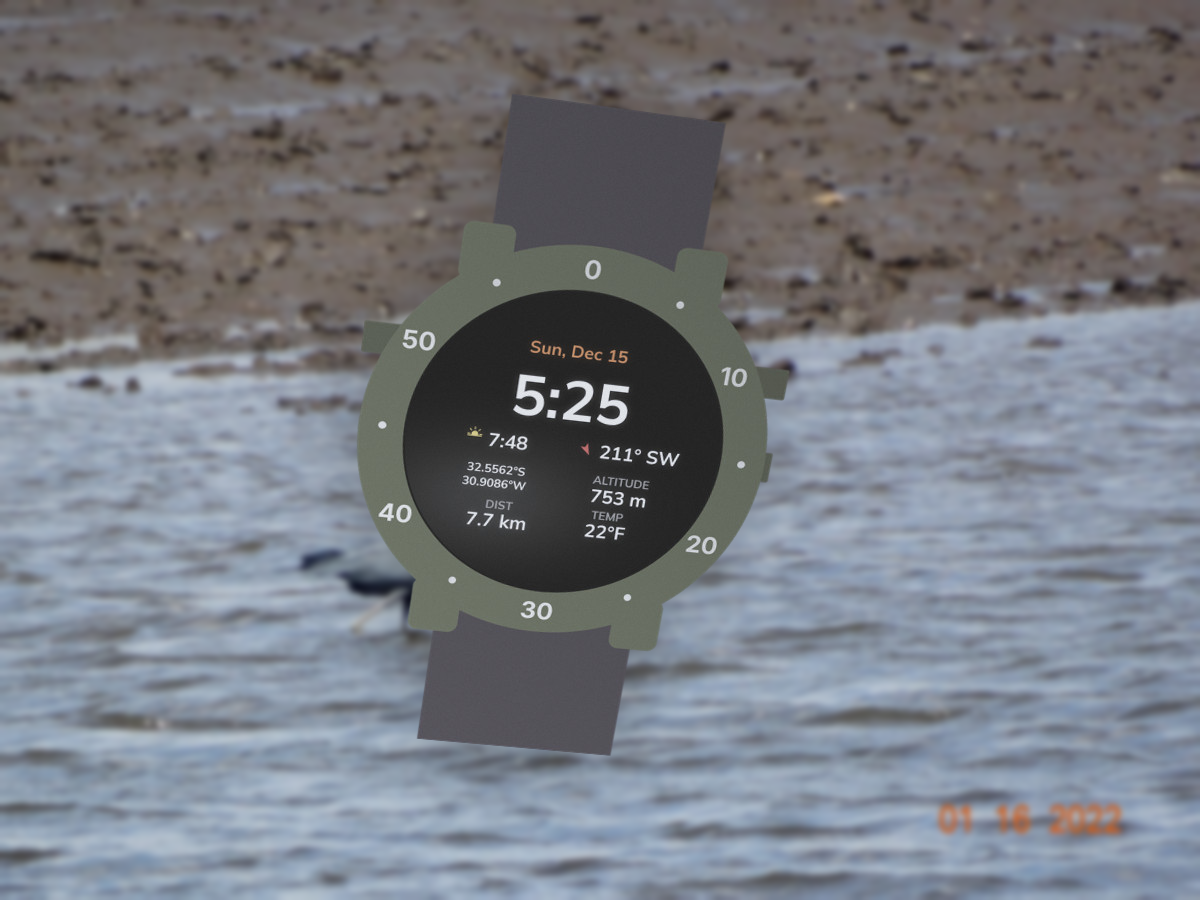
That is 5.25
